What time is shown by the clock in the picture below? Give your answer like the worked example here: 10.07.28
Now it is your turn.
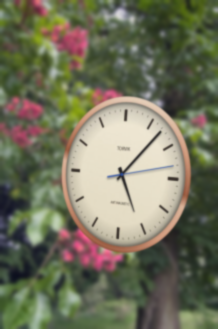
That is 5.07.13
